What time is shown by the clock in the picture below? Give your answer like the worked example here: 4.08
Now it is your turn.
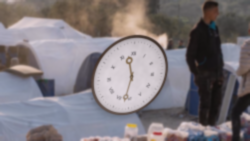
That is 11.32
